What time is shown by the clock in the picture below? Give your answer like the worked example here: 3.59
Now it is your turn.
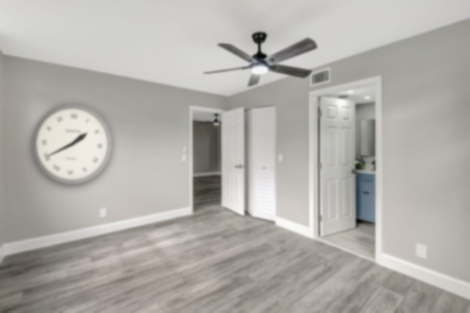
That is 1.40
